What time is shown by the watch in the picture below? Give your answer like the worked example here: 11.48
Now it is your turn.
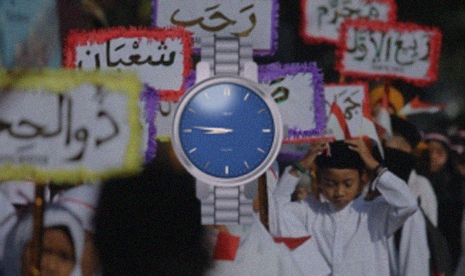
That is 8.46
